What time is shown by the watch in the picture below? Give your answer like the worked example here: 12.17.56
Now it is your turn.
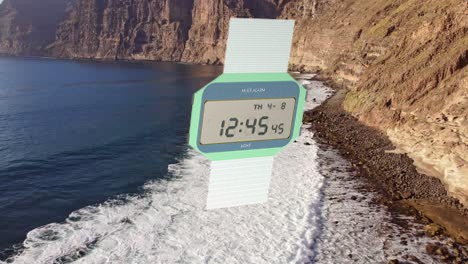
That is 12.45.45
